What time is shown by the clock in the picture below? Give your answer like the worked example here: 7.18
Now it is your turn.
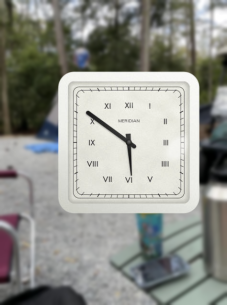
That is 5.51
